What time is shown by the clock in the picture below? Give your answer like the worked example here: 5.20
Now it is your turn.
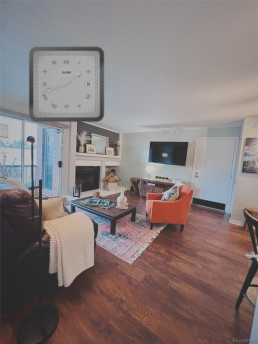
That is 1.42
